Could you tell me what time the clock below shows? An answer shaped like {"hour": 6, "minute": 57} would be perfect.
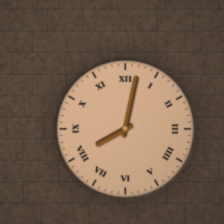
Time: {"hour": 8, "minute": 2}
